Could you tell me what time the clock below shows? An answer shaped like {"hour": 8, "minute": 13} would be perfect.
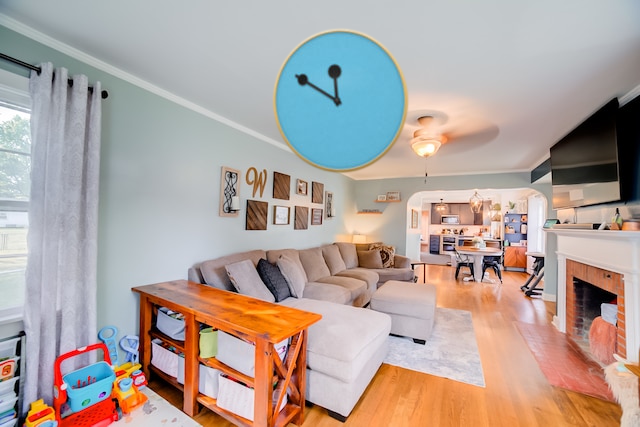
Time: {"hour": 11, "minute": 50}
